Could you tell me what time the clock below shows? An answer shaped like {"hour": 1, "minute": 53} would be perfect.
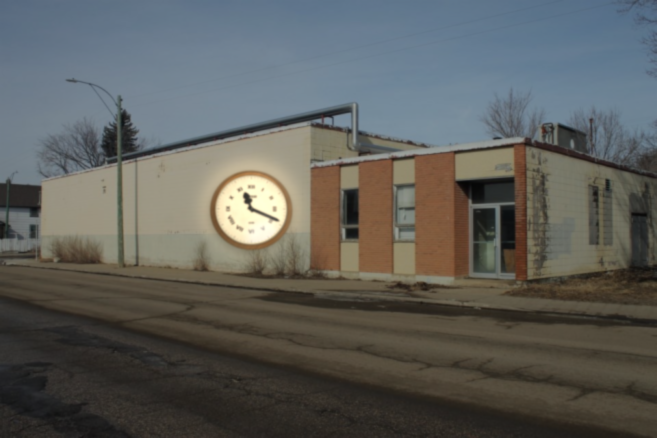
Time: {"hour": 11, "minute": 19}
